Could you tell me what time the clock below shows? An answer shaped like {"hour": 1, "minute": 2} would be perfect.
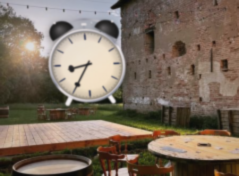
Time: {"hour": 8, "minute": 35}
